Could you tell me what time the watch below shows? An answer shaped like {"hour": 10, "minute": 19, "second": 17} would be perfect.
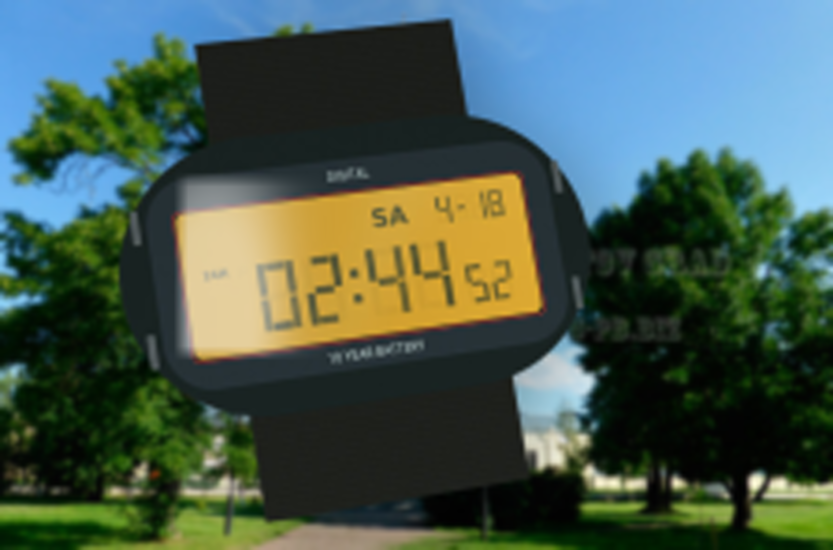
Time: {"hour": 2, "minute": 44, "second": 52}
